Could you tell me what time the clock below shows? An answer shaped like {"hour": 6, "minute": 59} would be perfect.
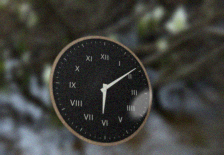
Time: {"hour": 6, "minute": 9}
